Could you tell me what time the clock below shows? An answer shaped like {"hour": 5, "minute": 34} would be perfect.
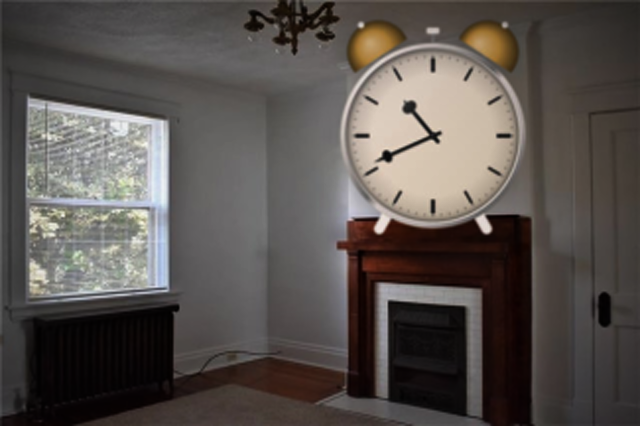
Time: {"hour": 10, "minute": 41}
